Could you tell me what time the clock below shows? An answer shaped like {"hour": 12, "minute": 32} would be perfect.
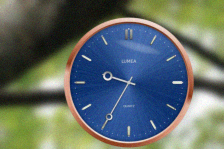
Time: {"hour": 9, "minute": 35}
